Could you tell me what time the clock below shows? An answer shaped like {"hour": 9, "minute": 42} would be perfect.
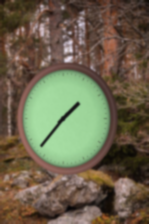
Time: {"hour": 1, "minute": 37}
